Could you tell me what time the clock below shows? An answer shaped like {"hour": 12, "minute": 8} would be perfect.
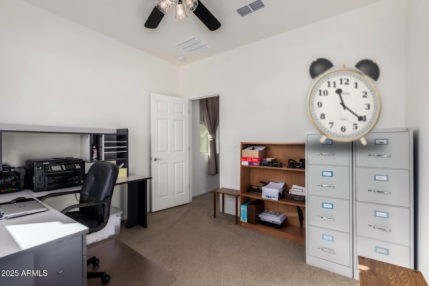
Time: {"hour": 11, "minute": 21}
